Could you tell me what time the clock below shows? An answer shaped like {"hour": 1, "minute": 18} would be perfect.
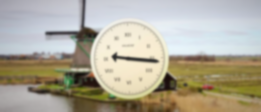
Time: {"hour": 9, "minute": 16}
